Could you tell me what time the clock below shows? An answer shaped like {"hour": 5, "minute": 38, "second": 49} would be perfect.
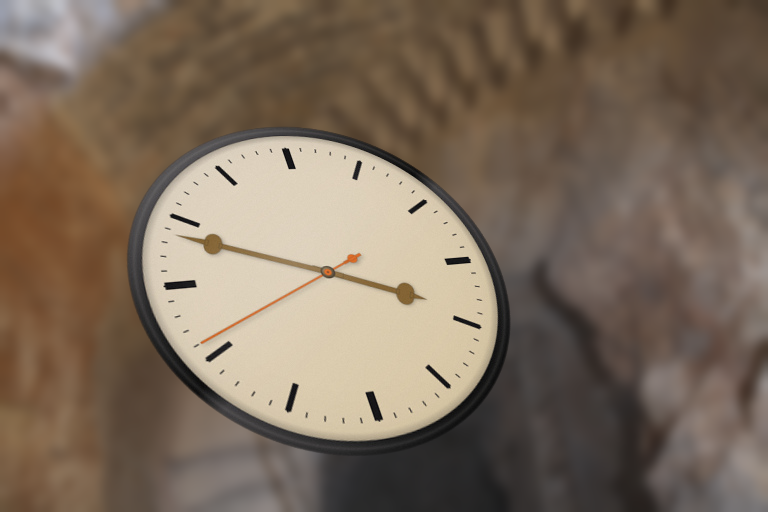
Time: {"hour": 3, "minute": 48, "second": 41}
